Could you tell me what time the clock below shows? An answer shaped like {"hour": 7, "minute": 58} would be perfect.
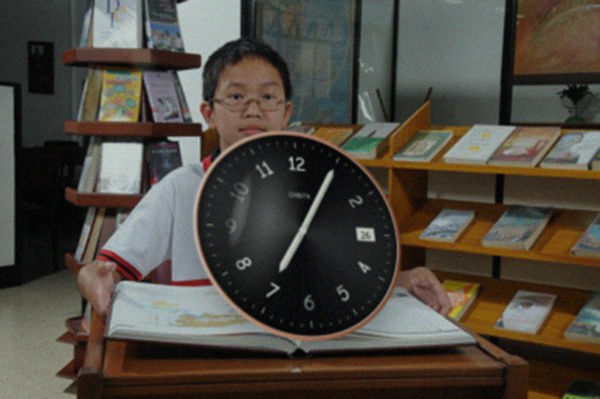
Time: {"hour": 7, "minute": 5}
